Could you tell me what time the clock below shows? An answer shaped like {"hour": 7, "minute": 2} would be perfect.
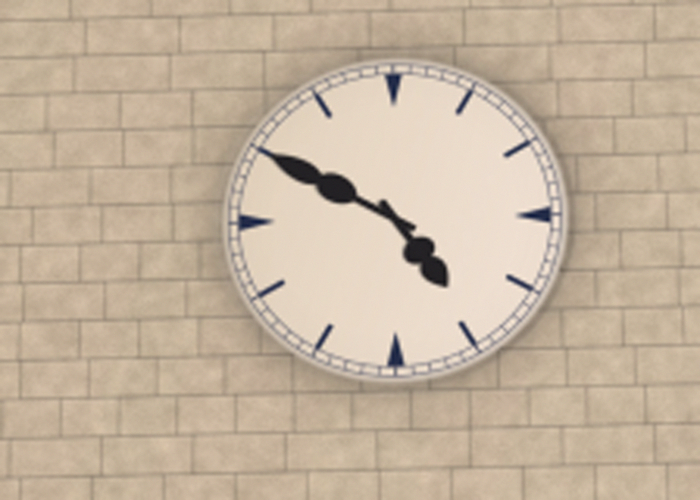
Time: {"hour": 4, "minute": 50}
